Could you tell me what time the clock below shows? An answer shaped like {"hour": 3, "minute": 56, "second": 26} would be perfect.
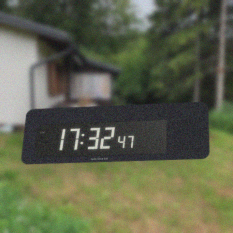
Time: {"hour": 17, "minute": 32, "second": 47}
